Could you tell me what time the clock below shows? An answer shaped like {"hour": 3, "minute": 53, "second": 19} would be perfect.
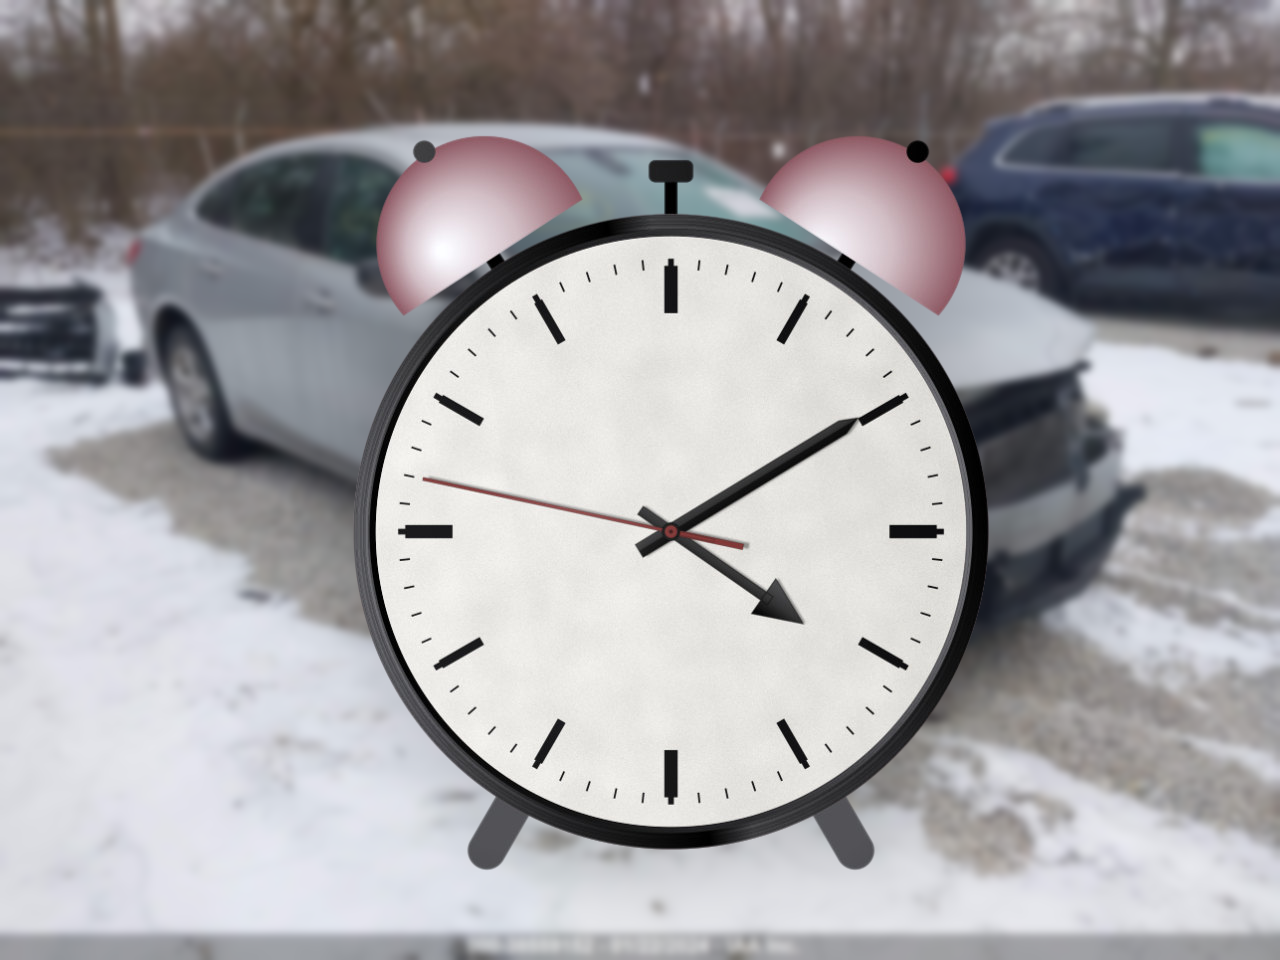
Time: {"hour": 4, "minute": 9, "second": 47}
